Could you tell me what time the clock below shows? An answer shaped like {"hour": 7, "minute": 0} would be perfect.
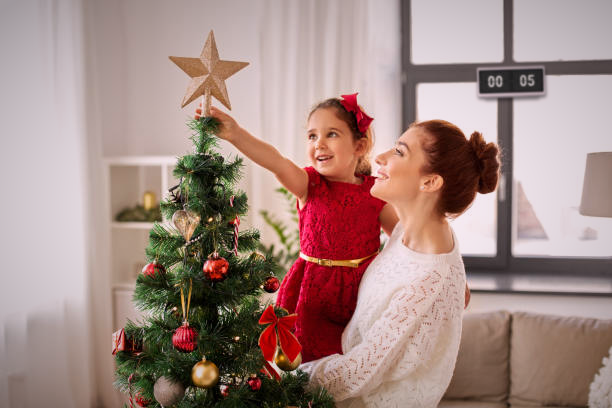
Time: {"hour": 0, "minute": 5}
